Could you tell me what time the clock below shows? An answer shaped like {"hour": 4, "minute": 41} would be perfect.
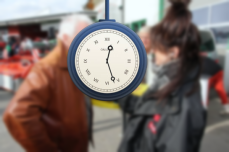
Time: {"hour": 12, "minute": 27}
